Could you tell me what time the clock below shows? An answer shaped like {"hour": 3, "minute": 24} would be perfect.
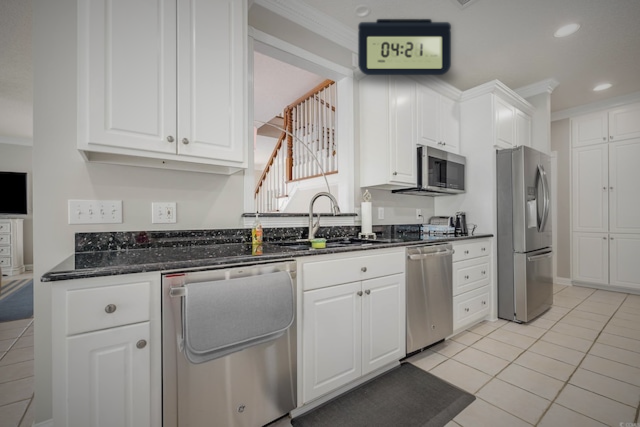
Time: {"hour": 4, "minute": 21}
